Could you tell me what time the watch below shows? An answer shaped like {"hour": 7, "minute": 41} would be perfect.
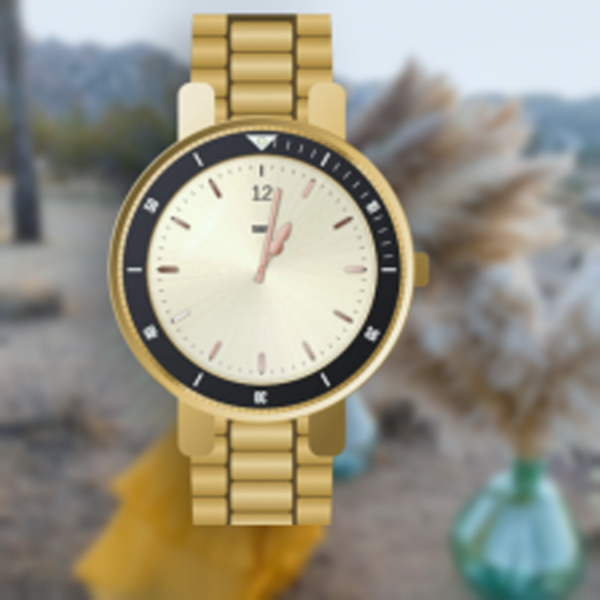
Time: {"hour": 1, "minute": 2}
